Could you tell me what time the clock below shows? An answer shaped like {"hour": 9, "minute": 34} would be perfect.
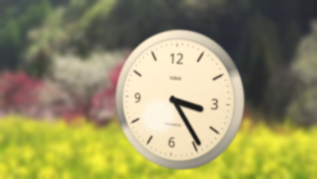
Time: {"hour": 3, "minute": 24}
